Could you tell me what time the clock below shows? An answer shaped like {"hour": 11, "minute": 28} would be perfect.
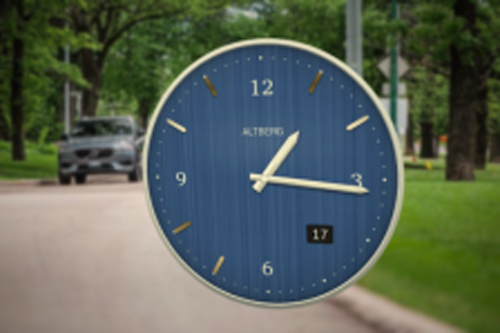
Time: {"hour": 1, "minute": 16}
